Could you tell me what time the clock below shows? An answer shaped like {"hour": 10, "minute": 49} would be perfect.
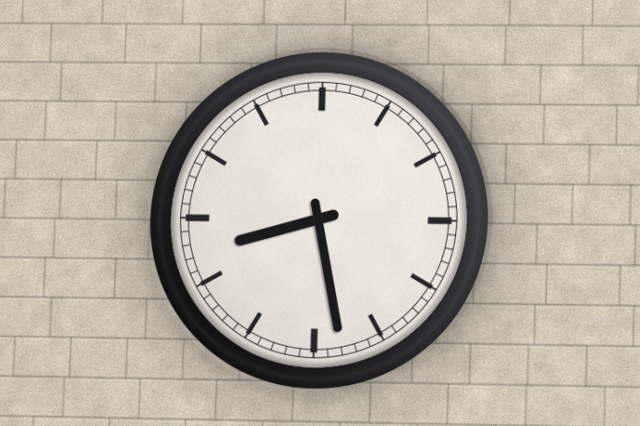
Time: {"hour": 8, "minute": 28}
